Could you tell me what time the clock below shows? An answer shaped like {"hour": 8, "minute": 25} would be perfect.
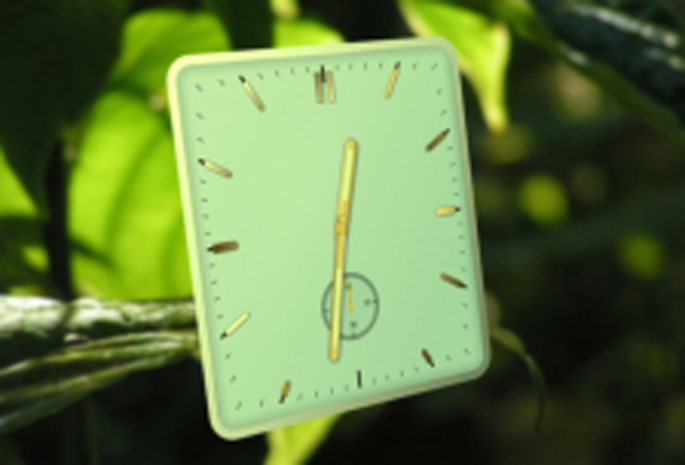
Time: {"hour": 12, "minute": 32}
